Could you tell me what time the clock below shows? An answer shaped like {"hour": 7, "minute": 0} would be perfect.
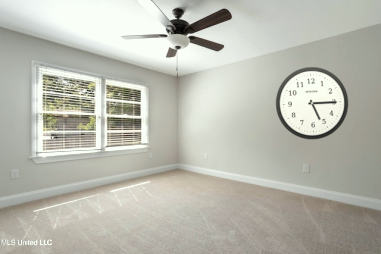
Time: {"hour": 5, "minute": 15}
